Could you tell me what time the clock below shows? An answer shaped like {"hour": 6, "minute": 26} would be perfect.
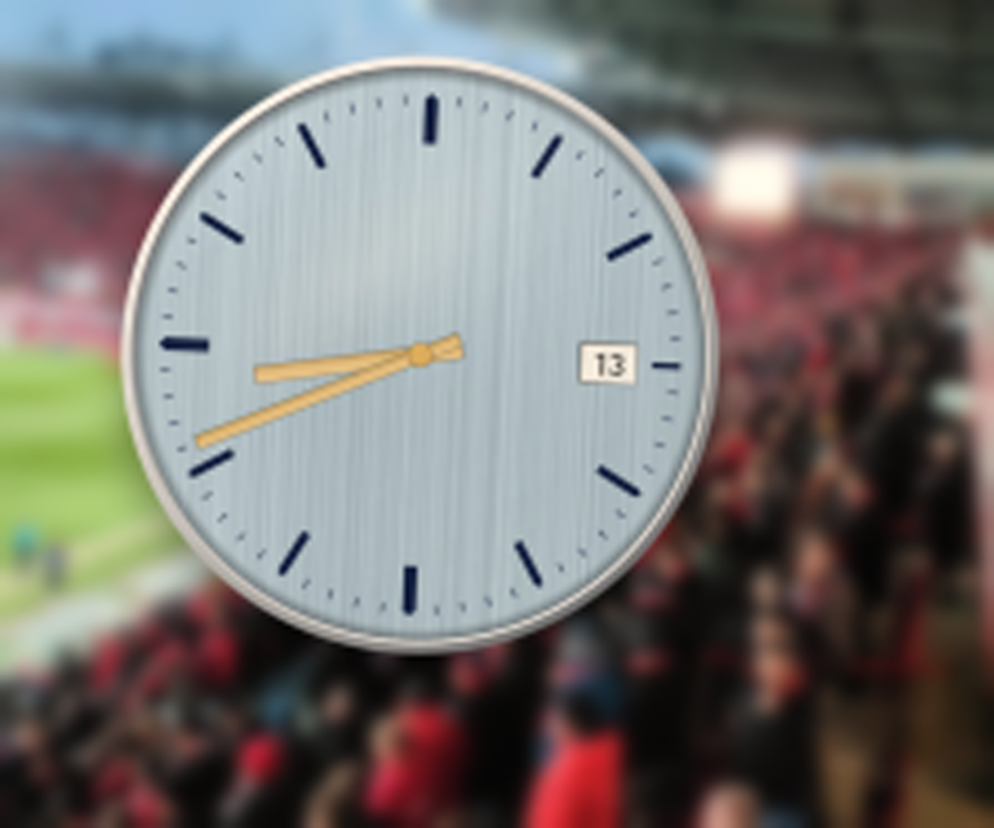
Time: {"hour": 8, "minute": 41}
